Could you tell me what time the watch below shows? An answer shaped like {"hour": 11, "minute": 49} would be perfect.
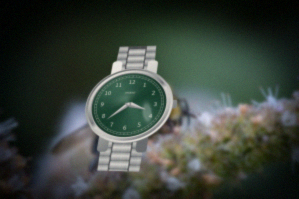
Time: {"hour": 3, "minute": 38}
